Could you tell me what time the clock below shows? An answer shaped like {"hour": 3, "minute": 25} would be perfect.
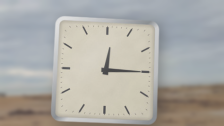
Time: {"hour": 12, "minute": 15}
